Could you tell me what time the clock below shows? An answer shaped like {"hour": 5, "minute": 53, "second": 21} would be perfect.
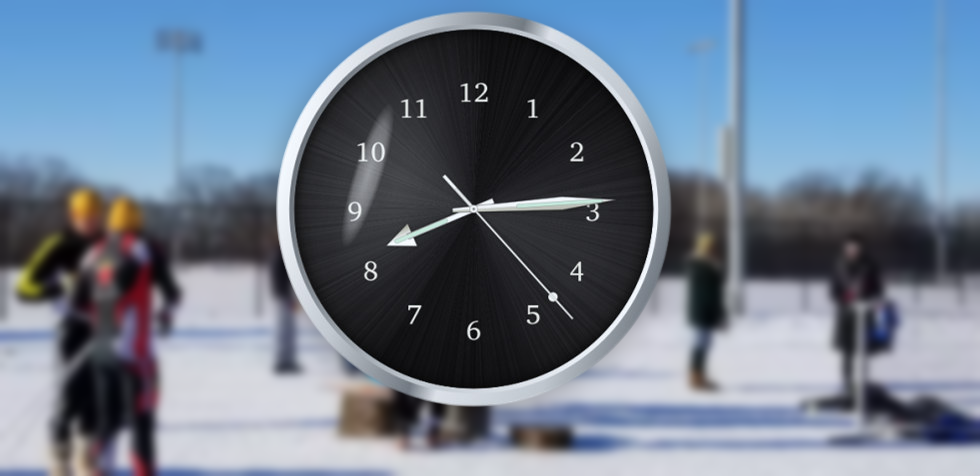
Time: {"hour": 8, "minute": 14, "second": 23}
